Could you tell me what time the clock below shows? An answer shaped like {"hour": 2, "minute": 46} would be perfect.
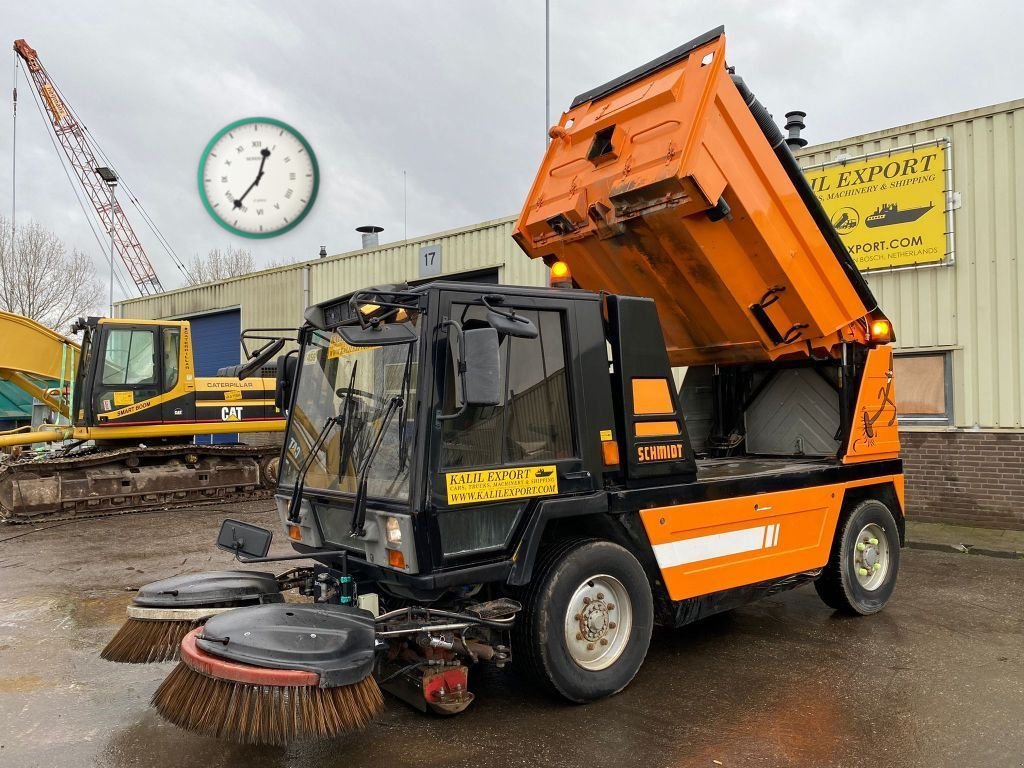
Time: {"hour": 12, "minute": 37}
